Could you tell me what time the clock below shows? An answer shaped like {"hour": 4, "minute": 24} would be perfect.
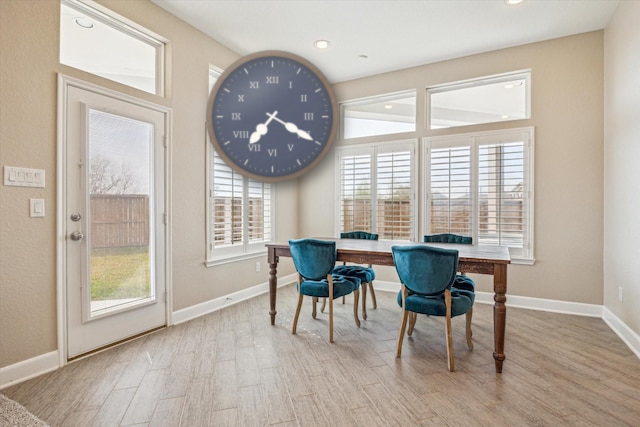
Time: {"hour": 7, "minute": 20}
